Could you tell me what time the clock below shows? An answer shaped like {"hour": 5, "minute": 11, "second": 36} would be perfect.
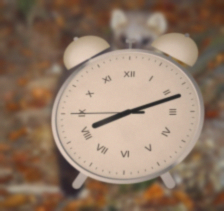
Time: {"hour": 8, "minute": 11, "second": 45}
